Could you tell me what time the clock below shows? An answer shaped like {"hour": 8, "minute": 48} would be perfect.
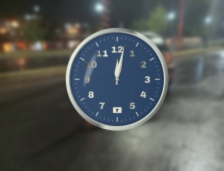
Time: {"hour": 12, "minute": 2}
